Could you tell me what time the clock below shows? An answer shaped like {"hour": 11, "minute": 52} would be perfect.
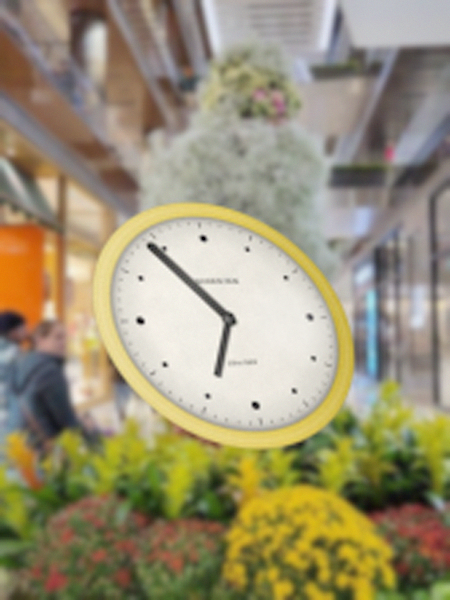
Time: {"hour": 6, "minute": 54}
